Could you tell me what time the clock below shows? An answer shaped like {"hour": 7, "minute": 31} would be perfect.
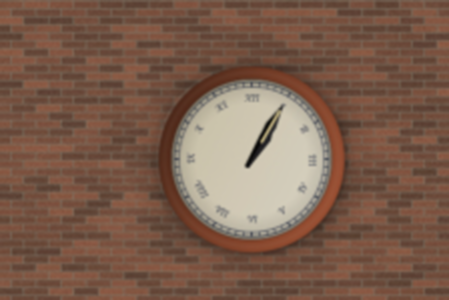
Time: {"hour": 1, "minute": 5}
